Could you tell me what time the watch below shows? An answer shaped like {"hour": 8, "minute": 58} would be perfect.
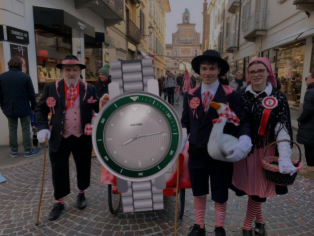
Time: {"hour": 8, "minute": 14}
